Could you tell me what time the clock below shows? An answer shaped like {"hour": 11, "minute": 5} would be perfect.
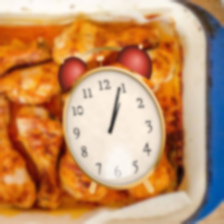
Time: {"hour": 1, "minute": 4}
